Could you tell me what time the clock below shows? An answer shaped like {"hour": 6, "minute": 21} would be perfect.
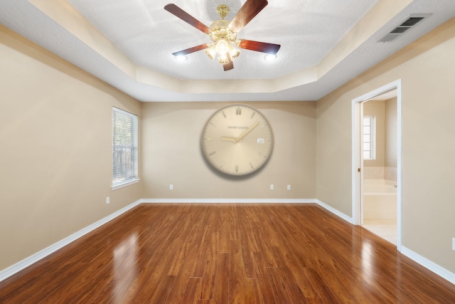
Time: {"hour": 9, "minute": 8}
